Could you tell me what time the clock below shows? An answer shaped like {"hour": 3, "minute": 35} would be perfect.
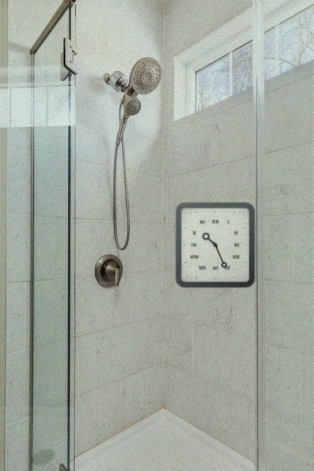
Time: {"hour": 10, "minute": 26}
